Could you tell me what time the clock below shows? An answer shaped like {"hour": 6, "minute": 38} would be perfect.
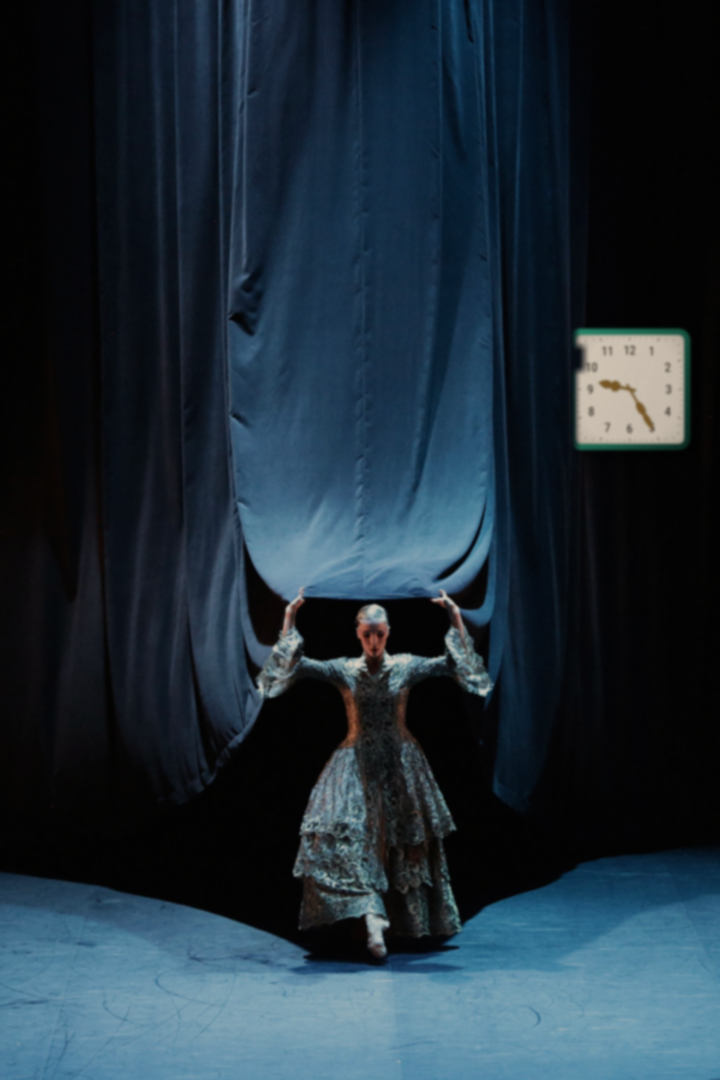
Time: {"hour": 9, "minute": 25}
